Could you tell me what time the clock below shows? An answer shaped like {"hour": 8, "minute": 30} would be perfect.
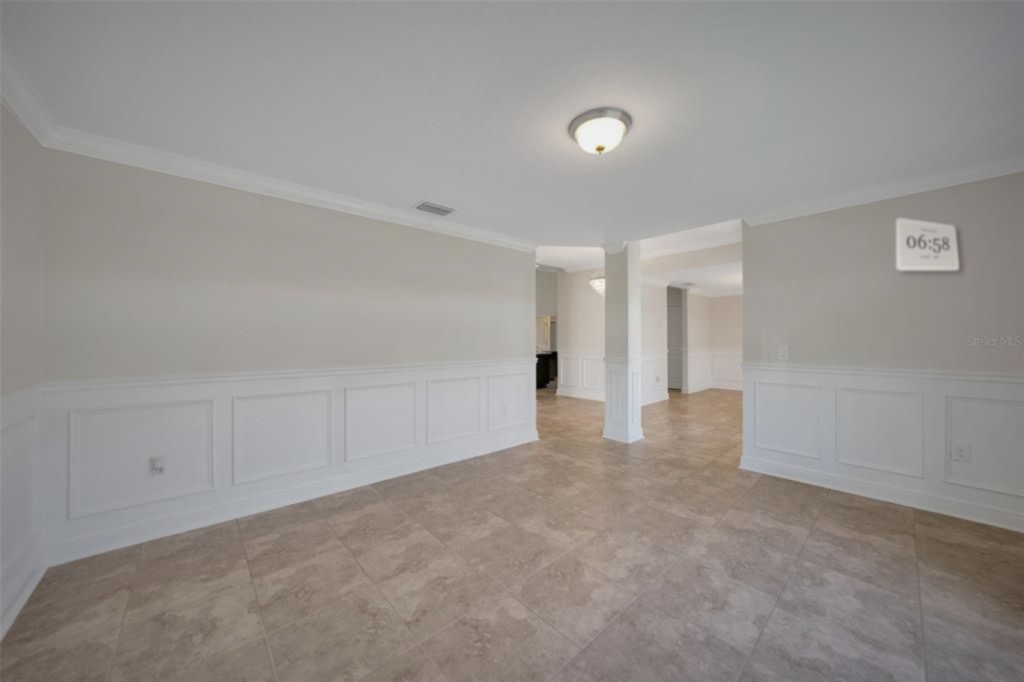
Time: {"hour": 6, "minute": 58}
